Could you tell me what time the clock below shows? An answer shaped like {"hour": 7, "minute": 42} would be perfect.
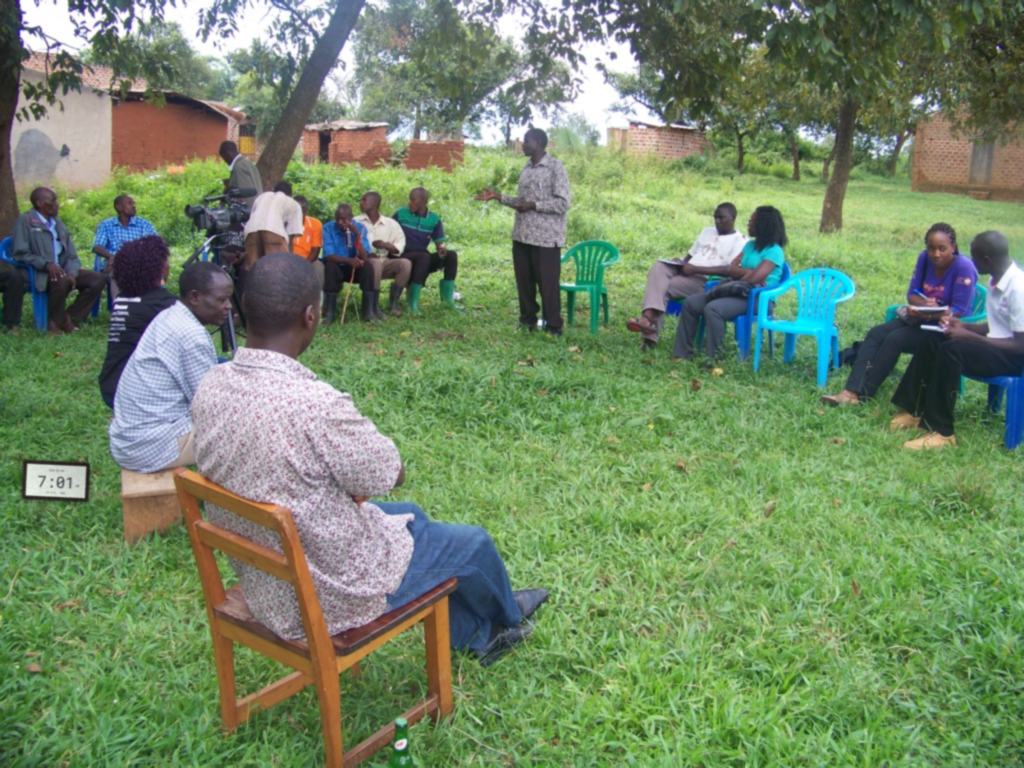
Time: {"hour": 7, "minute": 1}
